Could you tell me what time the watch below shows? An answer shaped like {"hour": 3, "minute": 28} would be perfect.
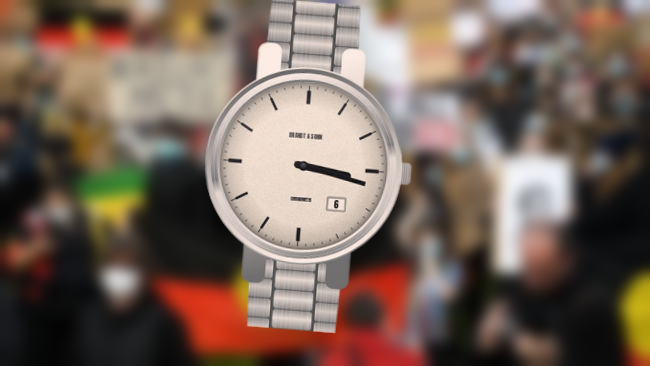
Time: {"hour": 3, "minute": 17}
